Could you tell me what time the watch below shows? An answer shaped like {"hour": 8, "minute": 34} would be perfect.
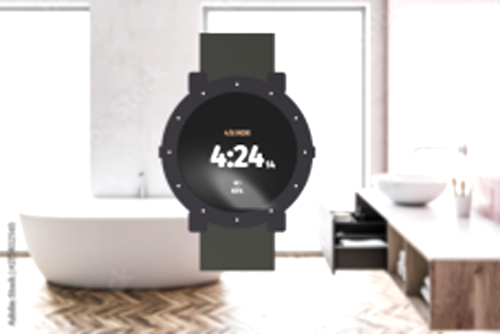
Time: {"hour": 4, "minute": 24}
